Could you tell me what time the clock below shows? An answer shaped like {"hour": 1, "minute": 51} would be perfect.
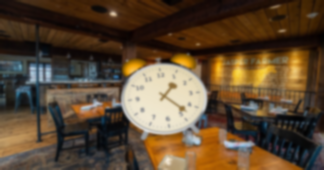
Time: {"hour": 1, "minute": 23}
